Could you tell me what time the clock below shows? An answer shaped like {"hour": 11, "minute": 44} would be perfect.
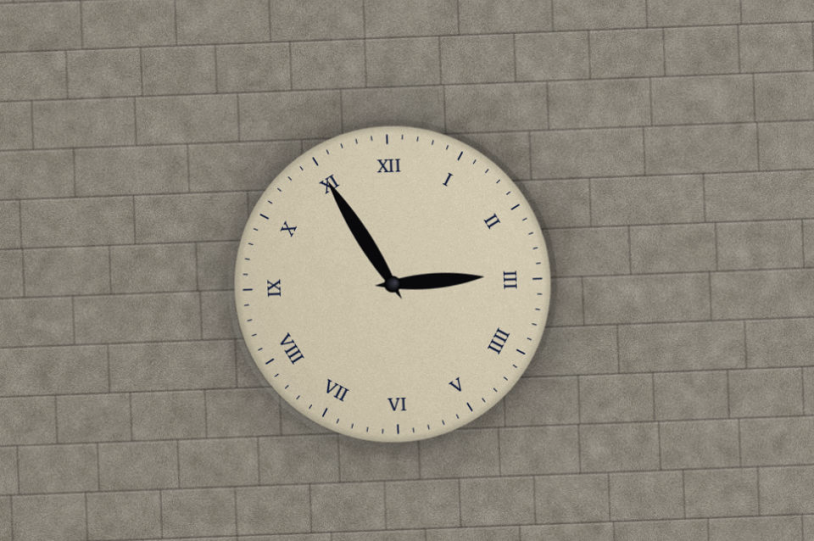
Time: {"hour": 2, "minute": 55}
